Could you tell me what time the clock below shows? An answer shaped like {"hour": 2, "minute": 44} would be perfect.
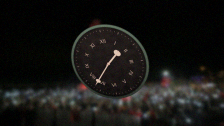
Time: {"hour": 1, "minute": 37}
